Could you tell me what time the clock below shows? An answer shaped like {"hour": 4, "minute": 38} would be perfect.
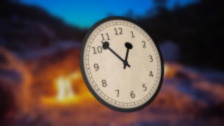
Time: {"hour": 12, "minute": 53}
